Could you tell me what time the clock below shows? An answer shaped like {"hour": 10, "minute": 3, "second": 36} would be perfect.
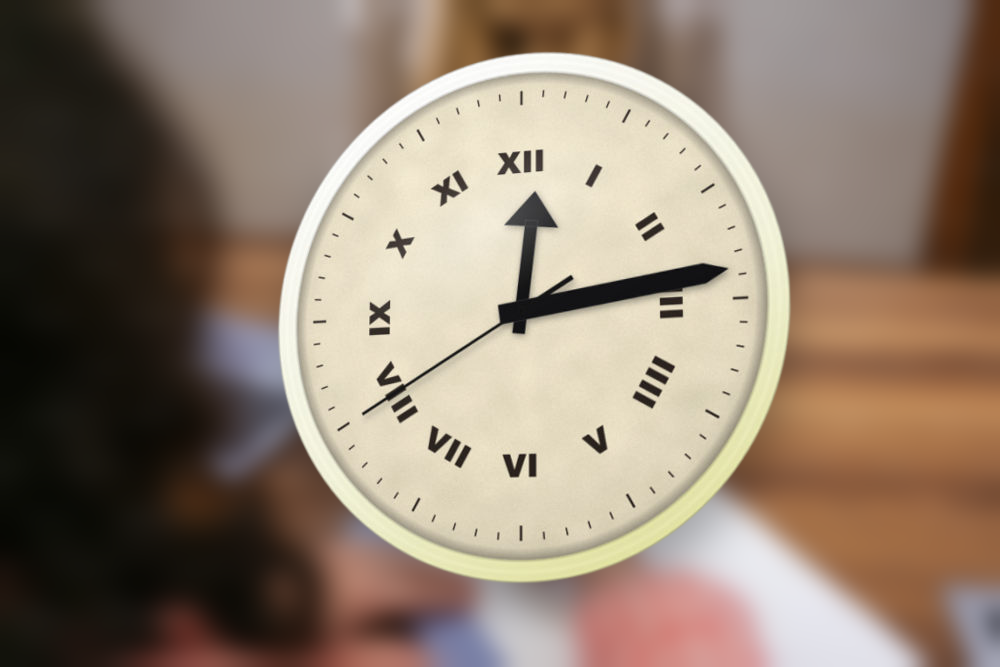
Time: {"hour": 12, "minute": 13, "second": 40}
